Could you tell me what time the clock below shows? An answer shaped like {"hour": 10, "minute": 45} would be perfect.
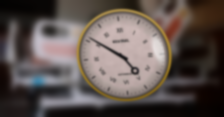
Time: {"hour": 4, "minute": 51}
